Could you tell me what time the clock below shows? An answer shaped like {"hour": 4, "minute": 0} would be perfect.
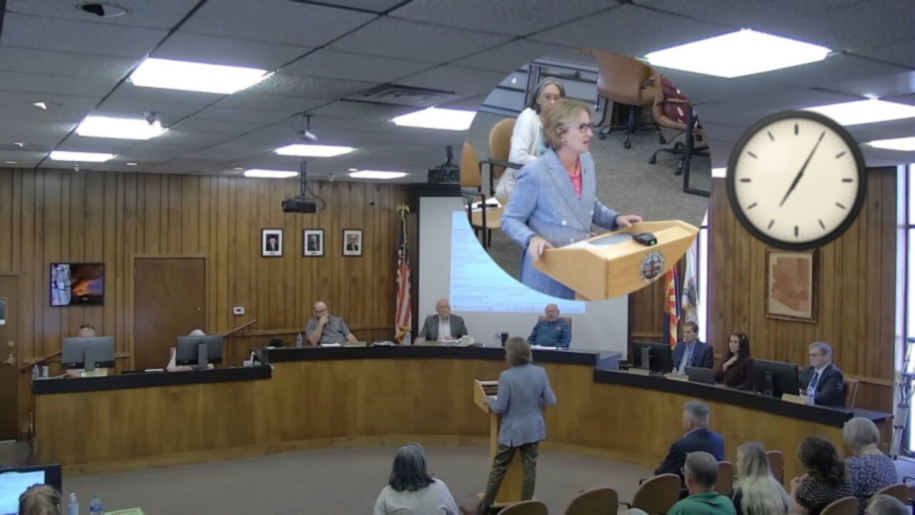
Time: {"hour": 7, "minute": 5}
